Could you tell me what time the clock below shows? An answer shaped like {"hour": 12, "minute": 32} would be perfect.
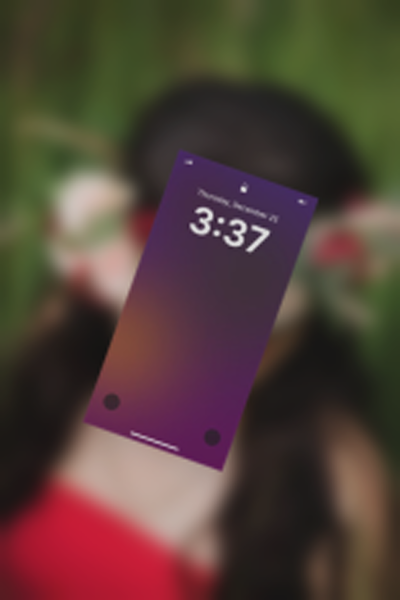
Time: {"hour": 3, "minute": 37}
